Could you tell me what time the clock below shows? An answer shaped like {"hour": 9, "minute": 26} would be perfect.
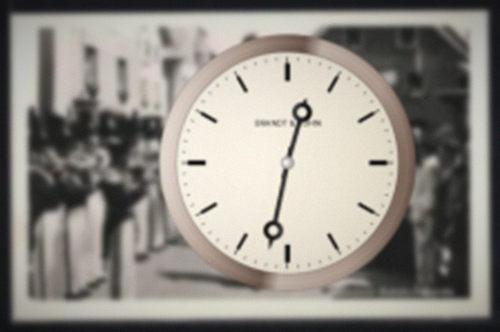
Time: {"hour": 12, "minute": 32}
